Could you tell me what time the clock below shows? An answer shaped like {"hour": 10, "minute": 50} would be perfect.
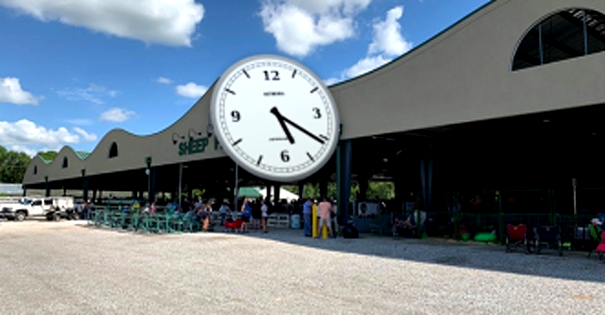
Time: {"hour": 5, "minute": 21}
